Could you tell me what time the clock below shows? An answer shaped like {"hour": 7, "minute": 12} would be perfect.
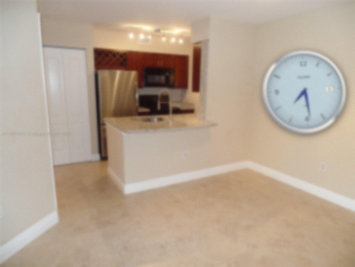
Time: {"hour": 7, "minute": 29}
